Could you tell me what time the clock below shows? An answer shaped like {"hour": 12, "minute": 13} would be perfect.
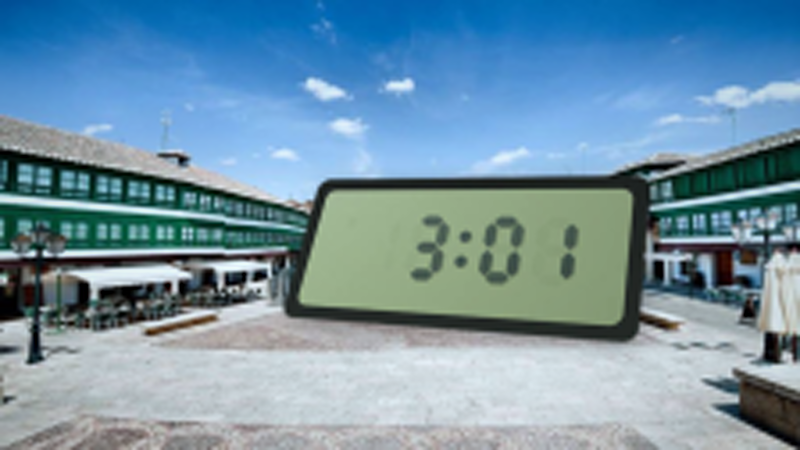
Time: {"hour": 3, "minute": 1}
